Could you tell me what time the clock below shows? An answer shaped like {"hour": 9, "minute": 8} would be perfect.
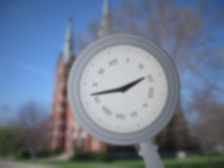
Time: {"hour": 2, "minute": 47}
